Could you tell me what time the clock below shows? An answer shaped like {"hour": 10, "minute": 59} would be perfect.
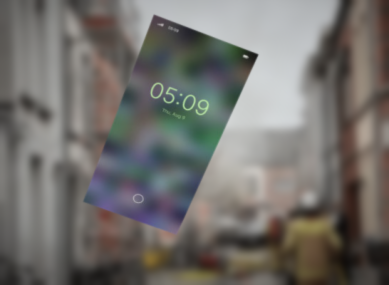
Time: {"hour": 5, "minute": 9}
